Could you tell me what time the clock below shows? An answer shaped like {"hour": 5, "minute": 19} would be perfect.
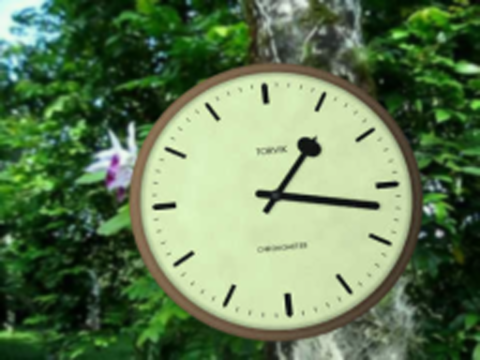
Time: {"hour": 1, "minute": 17}
